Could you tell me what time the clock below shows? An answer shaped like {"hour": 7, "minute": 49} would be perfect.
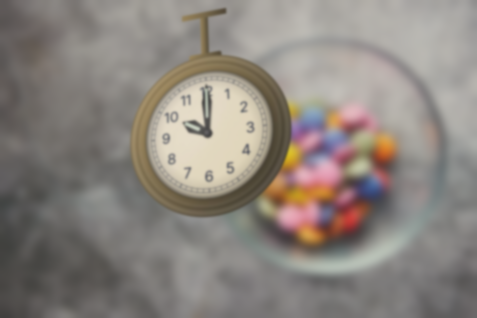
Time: {"hour": 10, "minute": 0}
